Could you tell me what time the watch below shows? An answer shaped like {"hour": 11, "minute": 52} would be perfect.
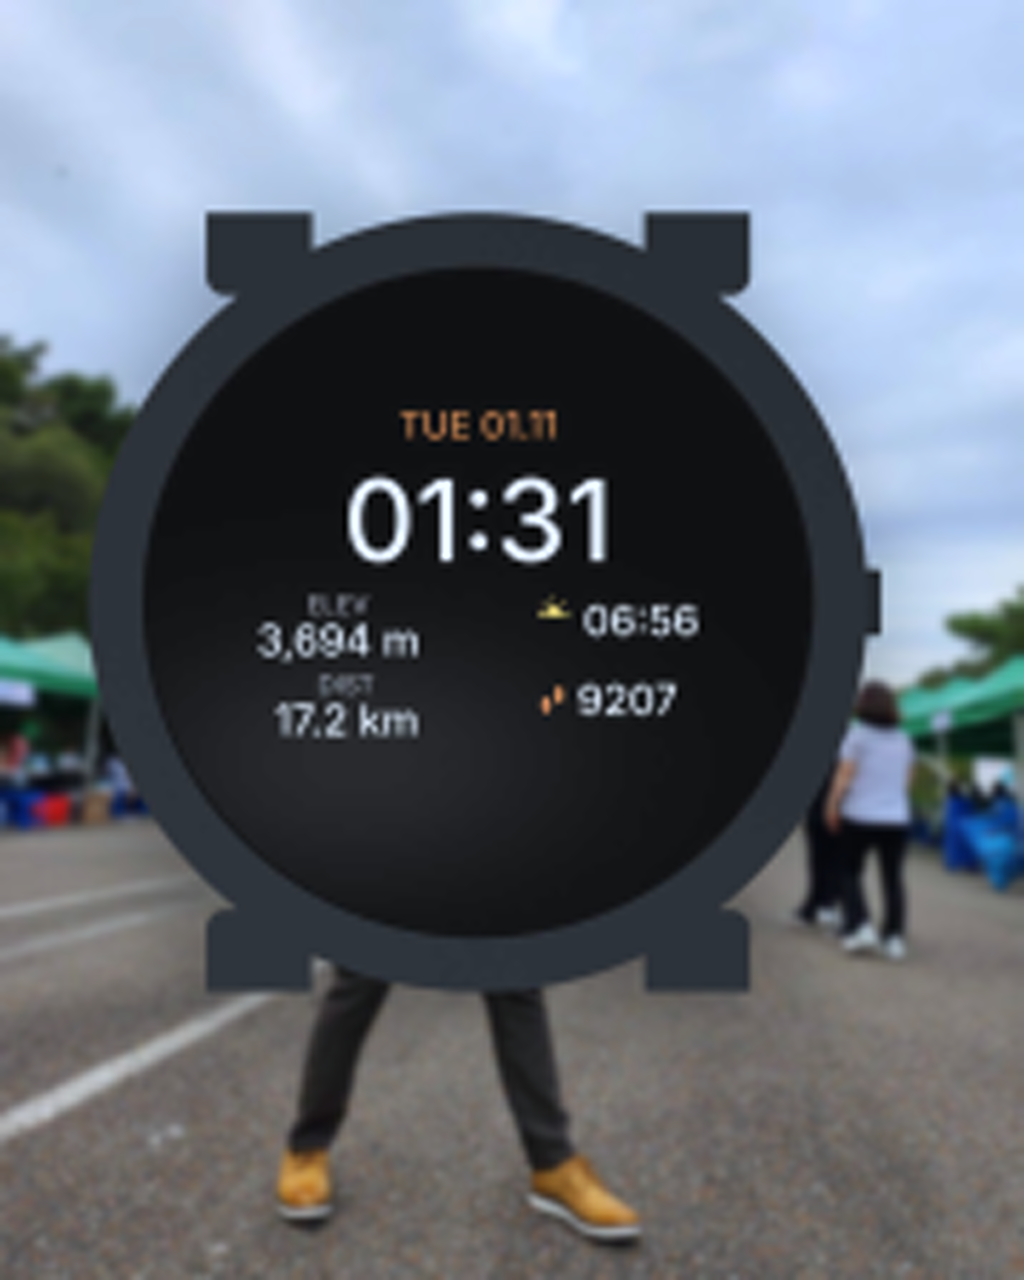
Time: {"hour": 1, "minute": 31}
